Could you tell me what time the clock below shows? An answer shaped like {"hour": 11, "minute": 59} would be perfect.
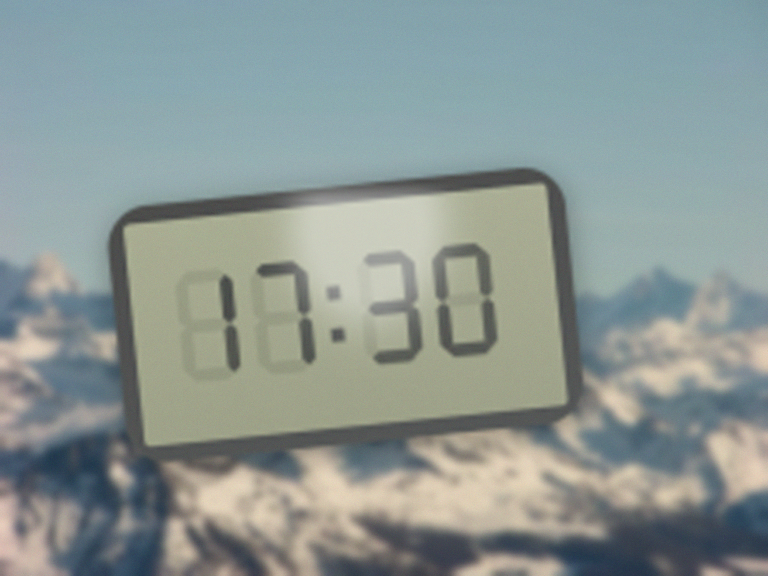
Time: {"hour": 17, "minute": 30}
